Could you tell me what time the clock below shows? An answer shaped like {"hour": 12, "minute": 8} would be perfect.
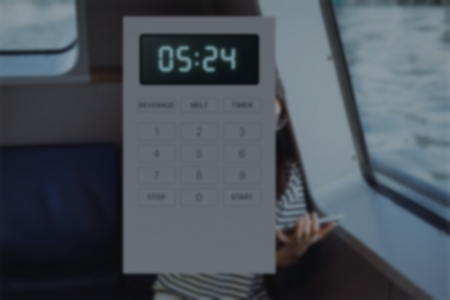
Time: {"hour": 5, "minute": 24}
